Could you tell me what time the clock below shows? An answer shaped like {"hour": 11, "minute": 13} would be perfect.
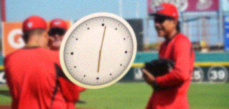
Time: {"hour": 6, "minute": 1}
